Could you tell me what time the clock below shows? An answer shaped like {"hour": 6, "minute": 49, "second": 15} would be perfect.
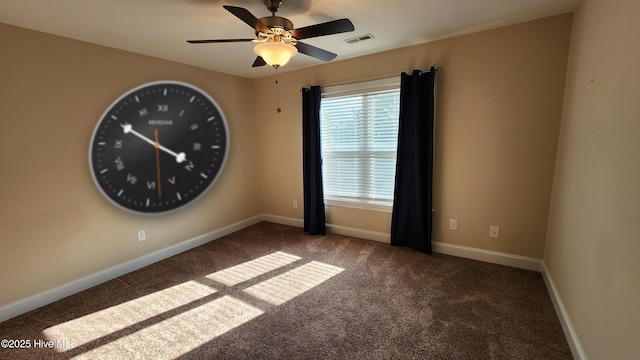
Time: {"hour": 3, "minute": 49, "second": 28}
